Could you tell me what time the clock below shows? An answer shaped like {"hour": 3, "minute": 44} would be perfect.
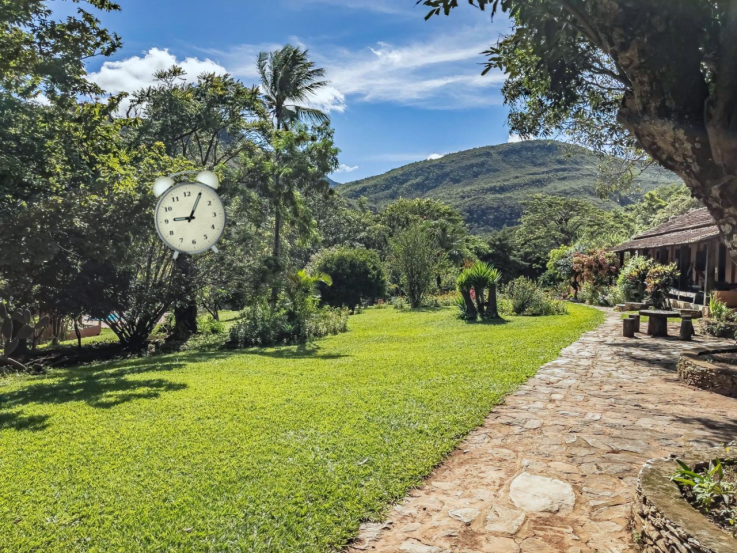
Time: {"hour": 9, "minute": 5}
